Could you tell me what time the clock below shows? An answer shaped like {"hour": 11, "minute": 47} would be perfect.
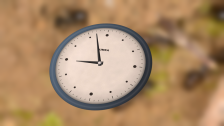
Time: {"hour": 8, "minute": 57}
